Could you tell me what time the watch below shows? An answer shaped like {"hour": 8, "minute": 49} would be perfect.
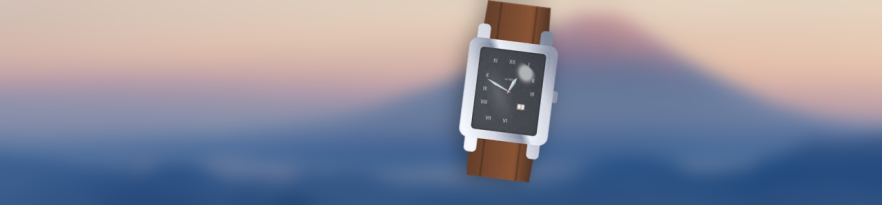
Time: {"hour": 12, "minute": 49}
